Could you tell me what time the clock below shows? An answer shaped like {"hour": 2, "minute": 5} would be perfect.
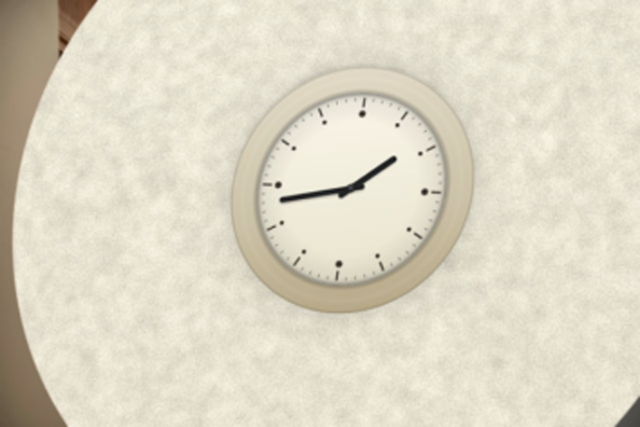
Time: {"hour": 1, "minute": 43}
